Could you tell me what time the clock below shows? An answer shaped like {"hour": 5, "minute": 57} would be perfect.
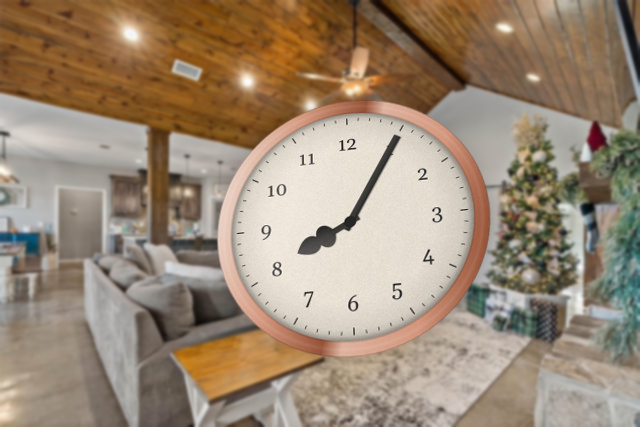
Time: {"hour": 8, "minute": 5}
